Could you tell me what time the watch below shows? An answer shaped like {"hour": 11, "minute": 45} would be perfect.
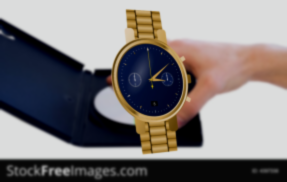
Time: {"hour": 3, "minute": 9}
